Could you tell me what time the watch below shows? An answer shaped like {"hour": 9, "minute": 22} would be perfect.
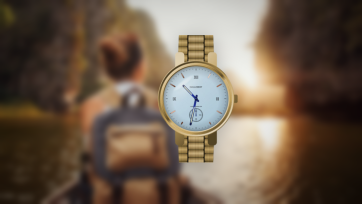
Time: {"hour": 10, "minute": 32}
